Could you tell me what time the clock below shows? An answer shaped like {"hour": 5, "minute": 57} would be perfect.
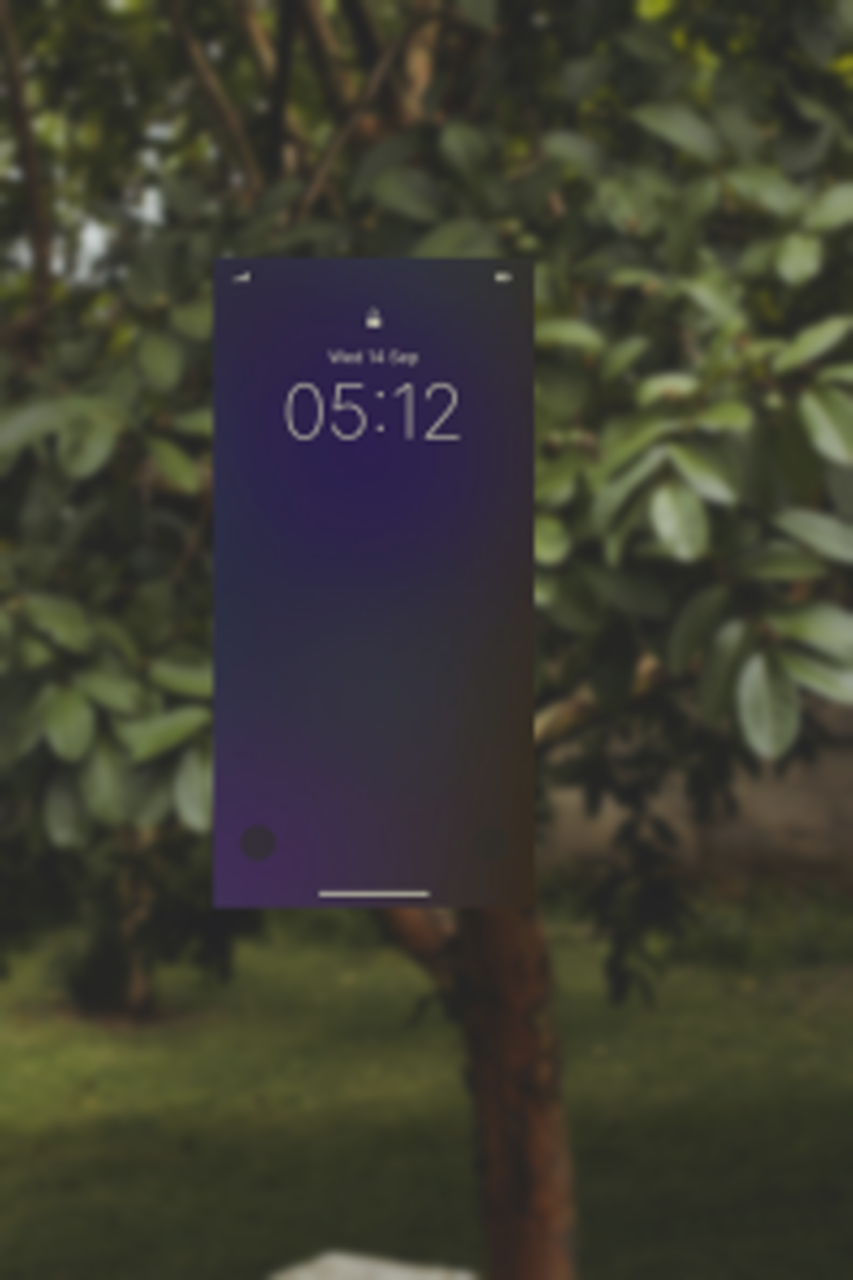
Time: {"hour": 5, "minute": 12}
